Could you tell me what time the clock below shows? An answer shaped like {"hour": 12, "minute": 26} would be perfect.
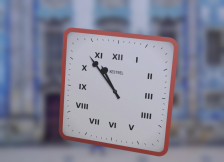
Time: {"hour": 10, "minute": 53}
